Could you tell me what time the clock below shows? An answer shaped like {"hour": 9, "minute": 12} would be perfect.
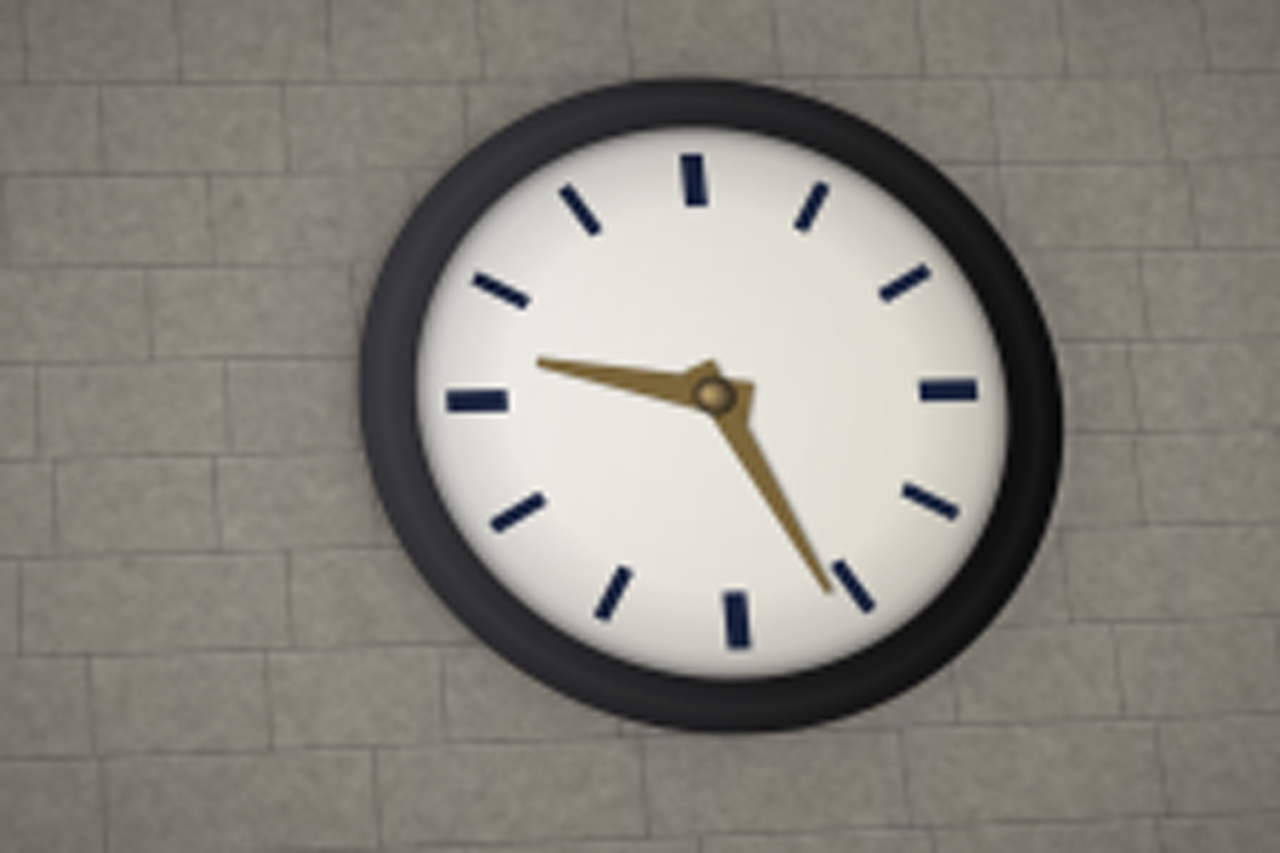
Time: {"hour": 9, "minute": 26}
